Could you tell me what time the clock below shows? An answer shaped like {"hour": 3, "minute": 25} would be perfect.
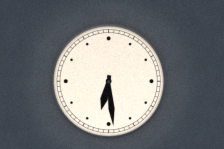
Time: {"hour": 6, "minute": 29}
